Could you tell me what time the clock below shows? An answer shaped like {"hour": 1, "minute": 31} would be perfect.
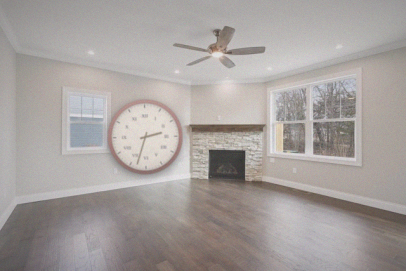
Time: {"hour": 2, "minute": 33}
